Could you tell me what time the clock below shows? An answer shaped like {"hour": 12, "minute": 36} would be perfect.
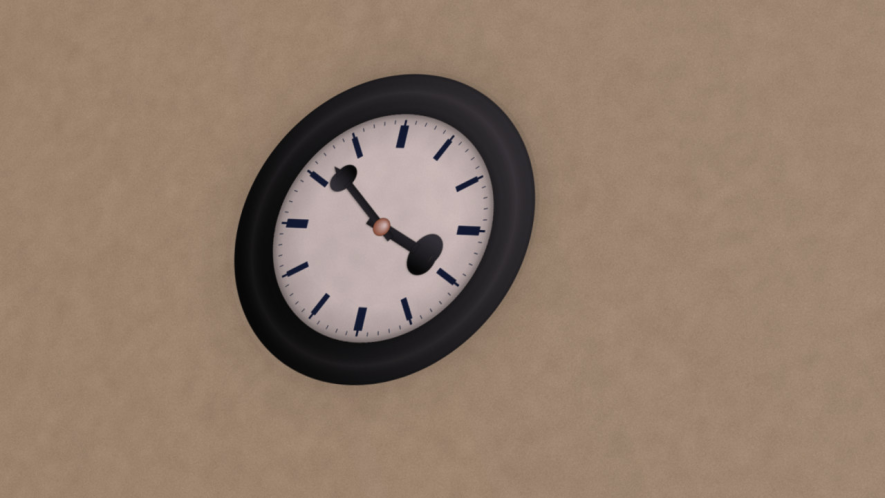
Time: {"hour": 3, "minute": 52}
